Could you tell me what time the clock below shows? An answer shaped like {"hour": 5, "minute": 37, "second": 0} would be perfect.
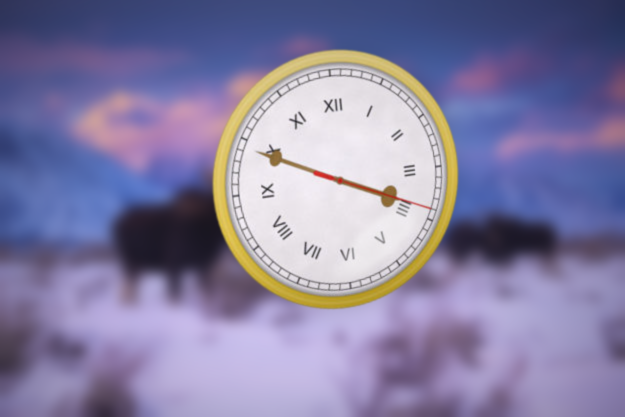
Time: {"hour": 3, "minute": 49, "second": 19}
